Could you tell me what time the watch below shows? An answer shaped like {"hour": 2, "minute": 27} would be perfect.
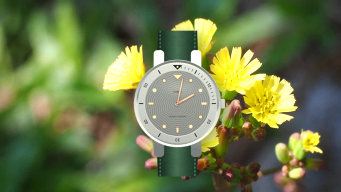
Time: {"hour": 2, "minute": 2}
